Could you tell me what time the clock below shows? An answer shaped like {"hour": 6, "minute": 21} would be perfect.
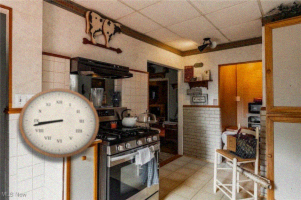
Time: {"hour": 8, "minute": 43}
